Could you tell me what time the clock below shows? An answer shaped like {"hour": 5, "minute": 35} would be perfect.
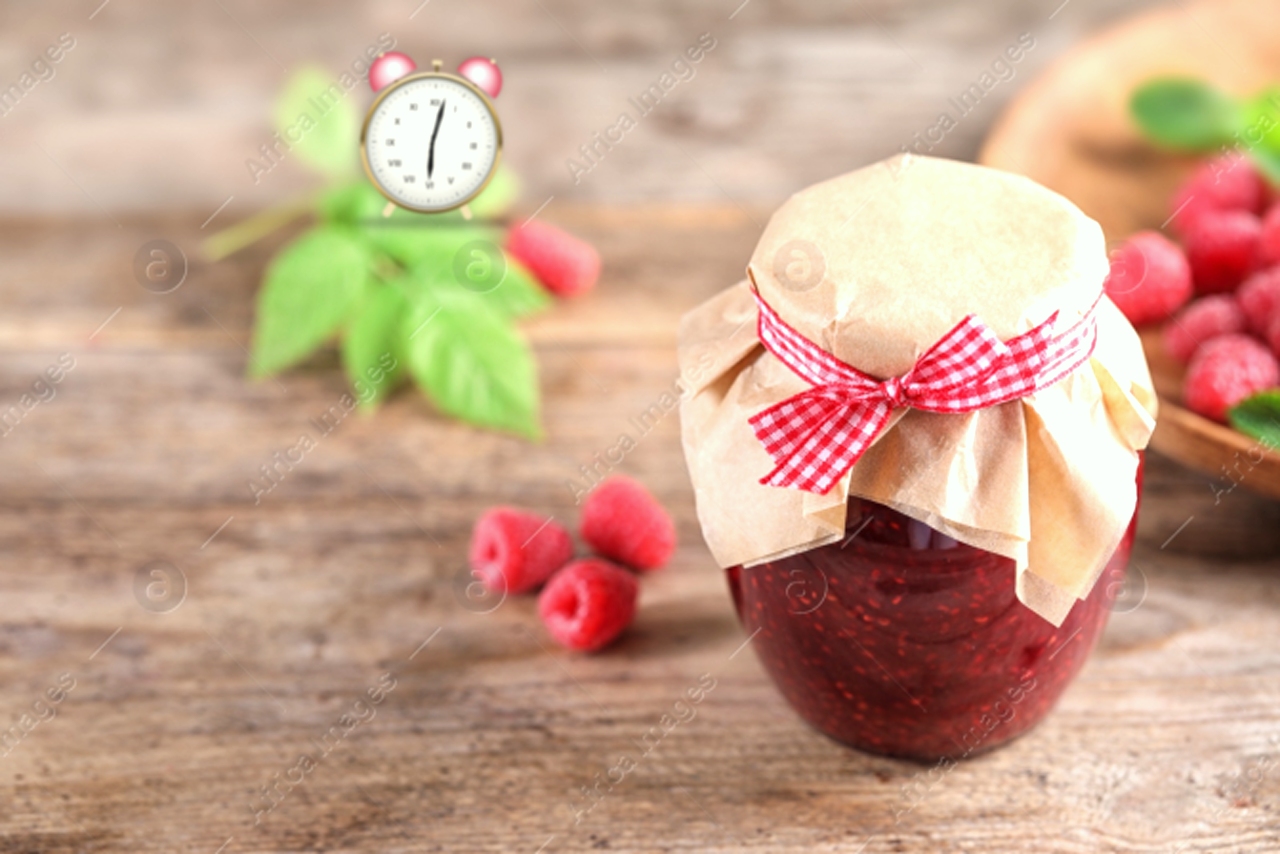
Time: {"hour": 6, "minute": 2}
